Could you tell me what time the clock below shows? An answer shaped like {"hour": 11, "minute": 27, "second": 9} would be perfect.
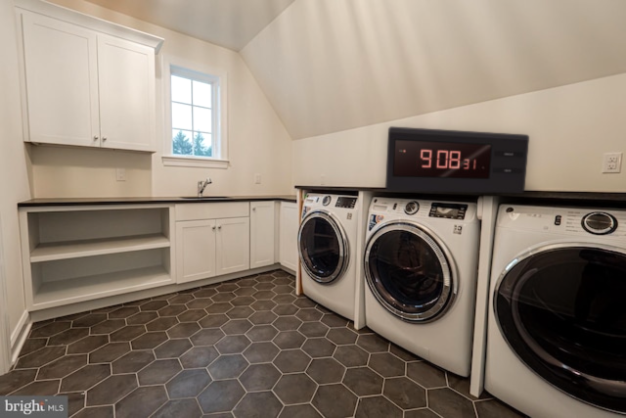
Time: {"hour": 9, "minute": 8, "second": 31}
